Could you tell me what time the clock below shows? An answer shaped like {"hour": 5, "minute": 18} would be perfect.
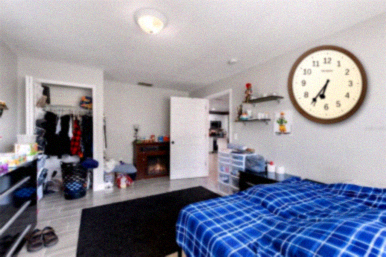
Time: {"hour": 6, "minute": 36}
